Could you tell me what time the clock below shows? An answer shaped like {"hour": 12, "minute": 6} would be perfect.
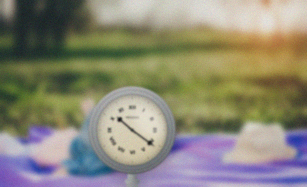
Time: {"hour": 10, "minute": 21}
